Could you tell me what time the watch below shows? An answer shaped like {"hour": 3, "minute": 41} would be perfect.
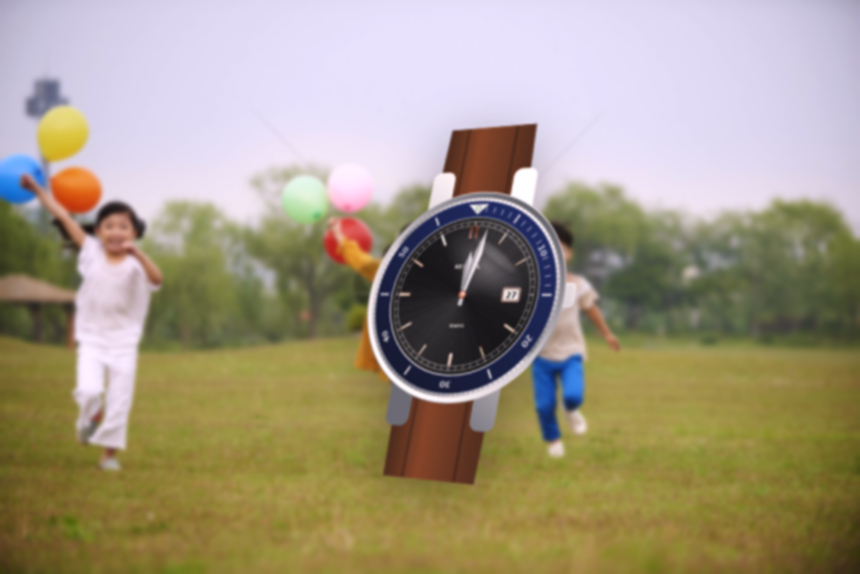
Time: {"hour": 12, "minute": 2}
